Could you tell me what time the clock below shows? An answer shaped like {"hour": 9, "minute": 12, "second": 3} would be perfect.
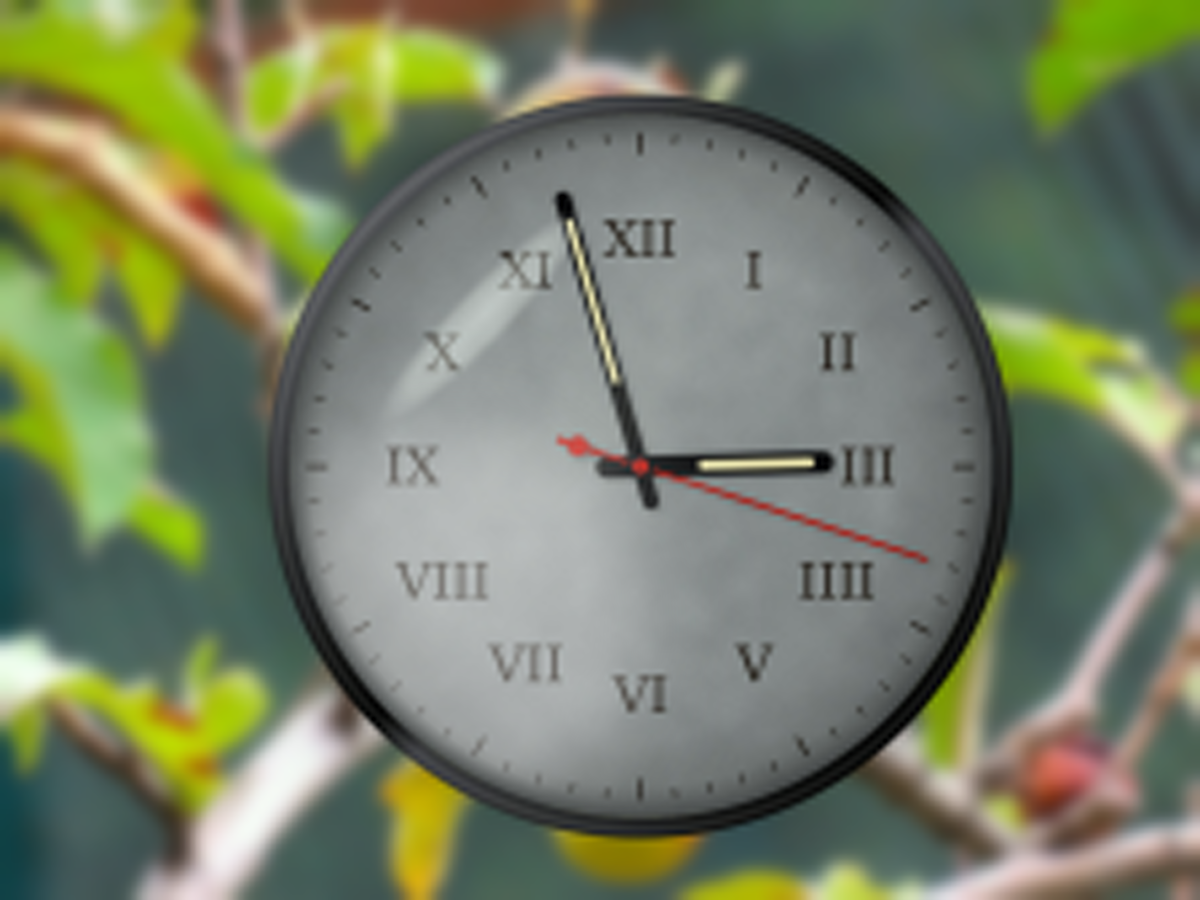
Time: {"hour": 2, "minute": 57, "second": 18}
